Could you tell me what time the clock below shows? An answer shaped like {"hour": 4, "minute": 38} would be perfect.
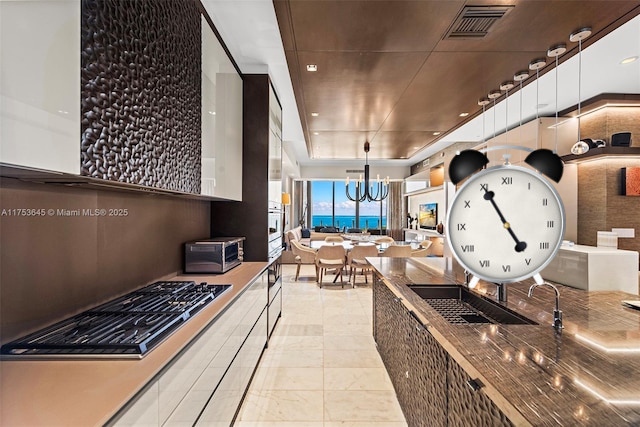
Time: {"hour": 4, "minute": 55}
